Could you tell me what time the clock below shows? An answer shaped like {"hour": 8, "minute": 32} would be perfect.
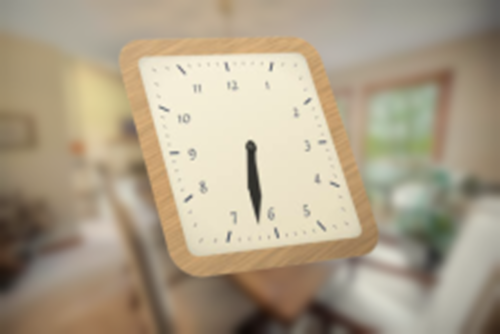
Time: {"hour": 6, "minute": 32}
